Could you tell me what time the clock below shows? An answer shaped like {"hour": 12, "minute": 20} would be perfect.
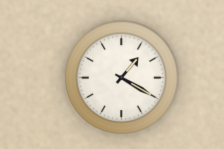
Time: {"hour": 1, "minute": 20}
